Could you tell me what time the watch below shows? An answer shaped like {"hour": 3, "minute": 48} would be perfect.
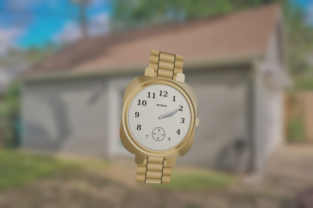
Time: {"hour": 2, "minute": 10}
